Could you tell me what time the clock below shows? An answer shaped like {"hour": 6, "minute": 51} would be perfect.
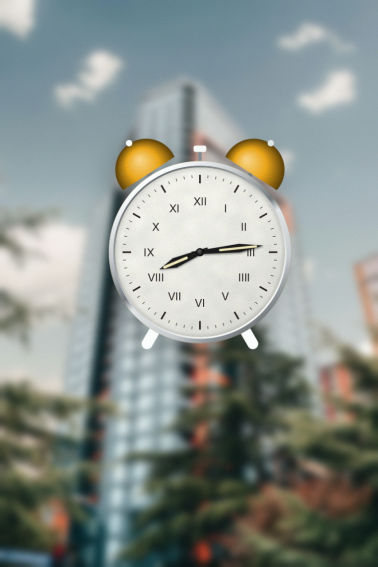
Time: {"hour": 8, "minute": 14}
